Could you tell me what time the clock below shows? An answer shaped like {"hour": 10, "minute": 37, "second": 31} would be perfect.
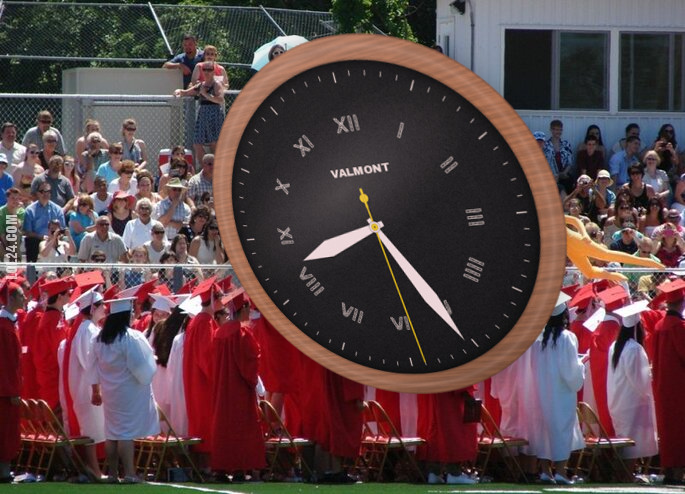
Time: {"hour": 8, "minute": 25, "second": 29}
